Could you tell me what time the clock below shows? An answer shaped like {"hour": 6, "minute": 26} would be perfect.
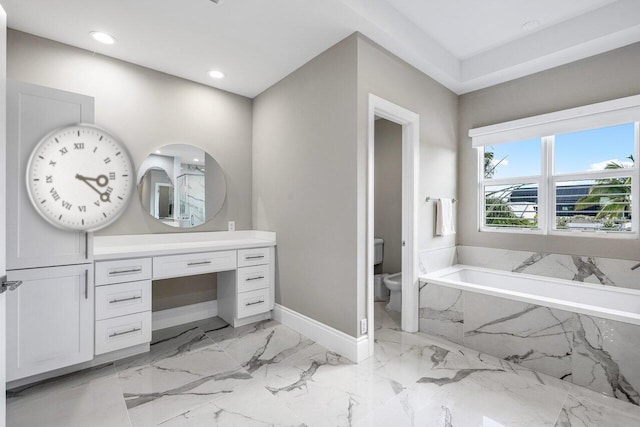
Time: {"hour": 3, "minute": 22}
